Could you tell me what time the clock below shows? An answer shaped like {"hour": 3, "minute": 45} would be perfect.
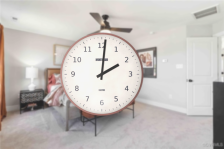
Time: {"hour": 2, "minute": 1}
